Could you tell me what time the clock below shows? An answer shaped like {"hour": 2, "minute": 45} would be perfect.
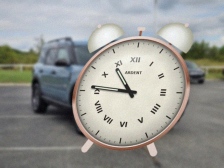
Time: {"hour": 10, "minute": 46}
